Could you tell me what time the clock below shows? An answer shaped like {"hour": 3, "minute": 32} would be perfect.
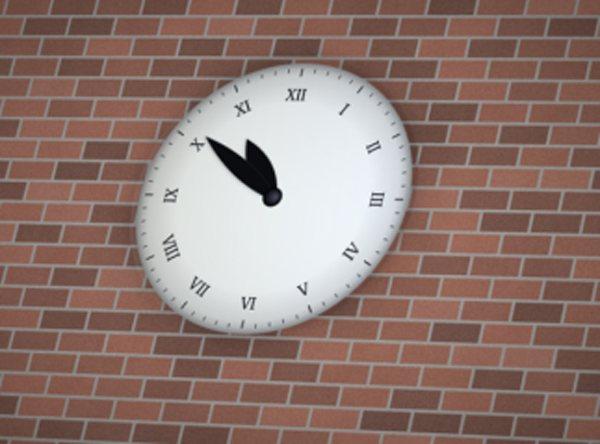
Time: {"hour": 10, "minute": 51}
